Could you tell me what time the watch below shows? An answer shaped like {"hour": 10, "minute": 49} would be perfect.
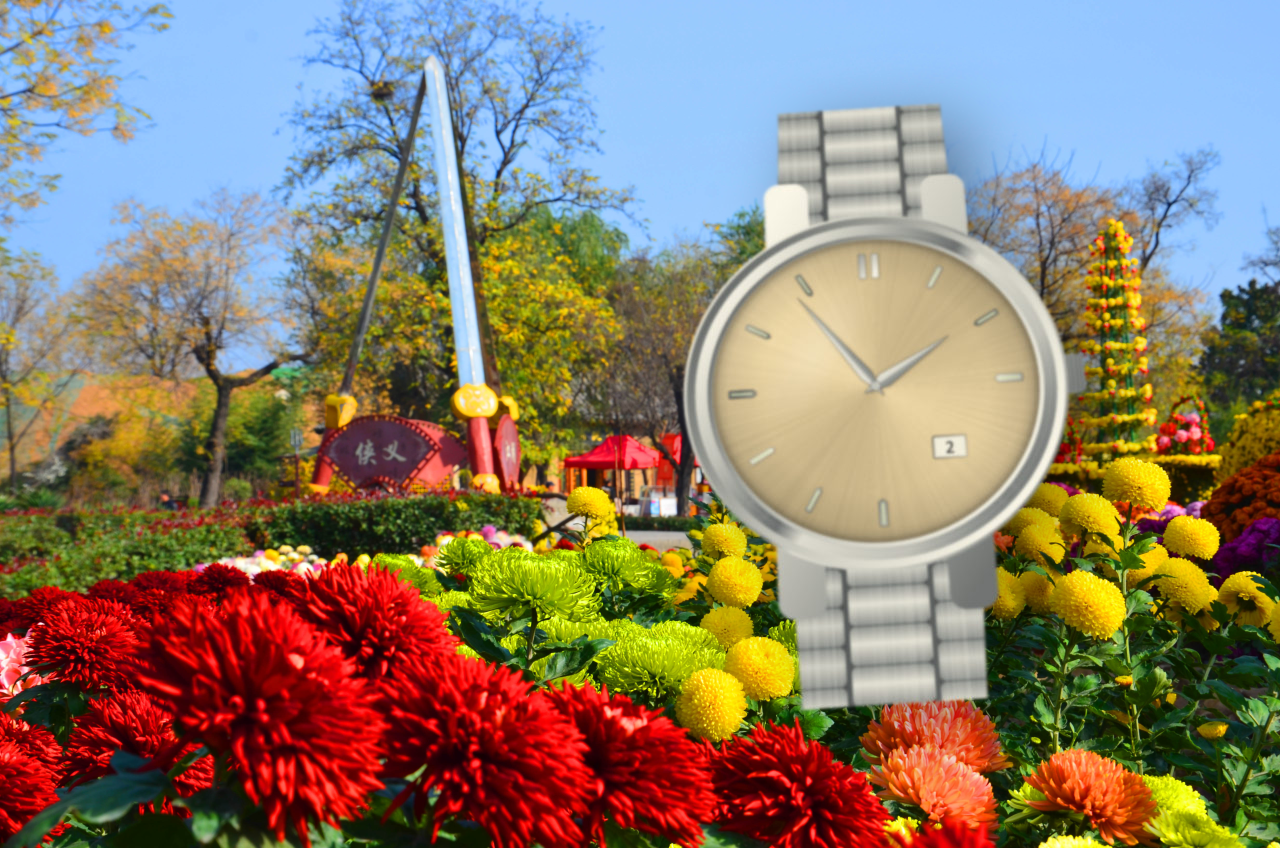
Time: {"hour": 1, "minute": 54}
